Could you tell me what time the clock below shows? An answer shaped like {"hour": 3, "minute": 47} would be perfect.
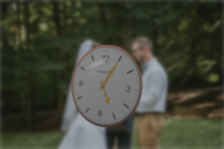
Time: {"hour": 5, "minute": 5}
